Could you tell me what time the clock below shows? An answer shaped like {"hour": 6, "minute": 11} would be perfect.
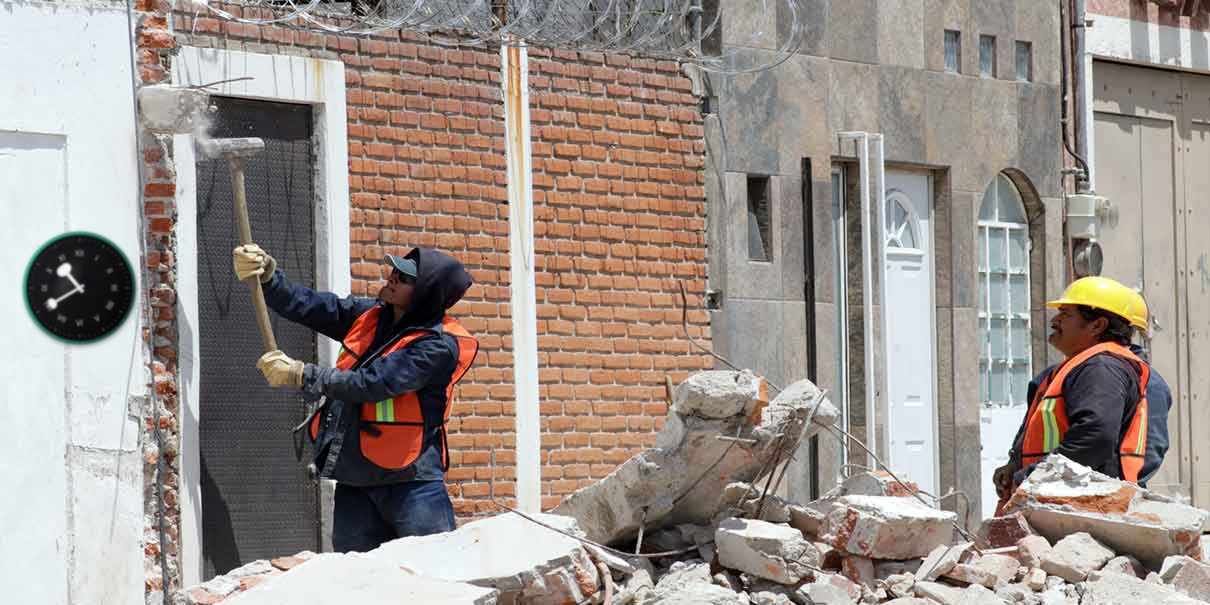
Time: {"hour": 10, "minute": 40}
